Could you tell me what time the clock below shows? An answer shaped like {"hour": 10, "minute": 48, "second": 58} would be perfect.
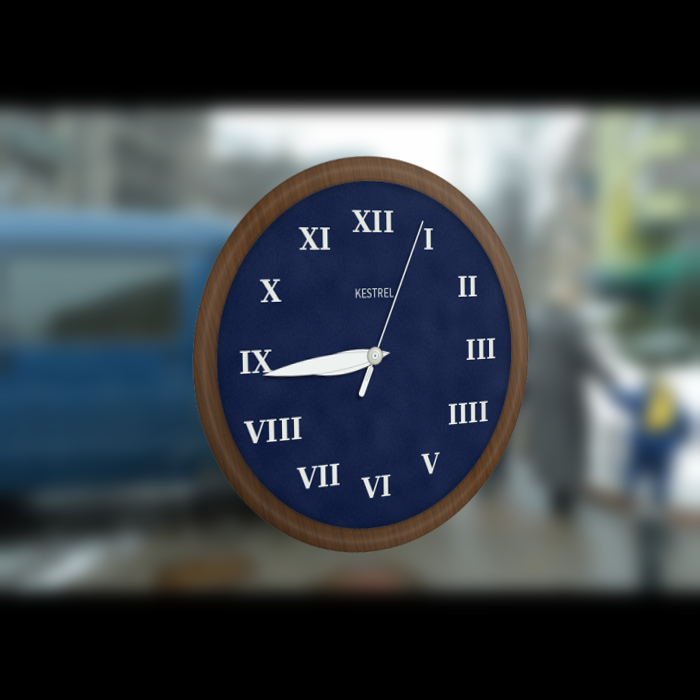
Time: {"hour": 8, "minute": 44, "second": 4}
